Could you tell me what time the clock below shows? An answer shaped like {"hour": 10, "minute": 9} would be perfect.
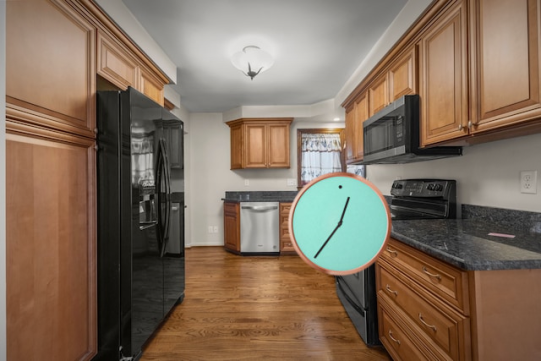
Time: {"hour": 12, "minute": 36}
